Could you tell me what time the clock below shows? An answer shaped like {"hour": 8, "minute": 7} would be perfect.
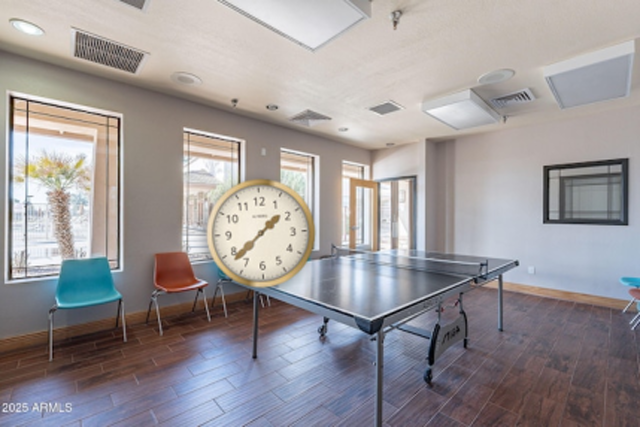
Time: {"hour": 1, "minute": 38}
